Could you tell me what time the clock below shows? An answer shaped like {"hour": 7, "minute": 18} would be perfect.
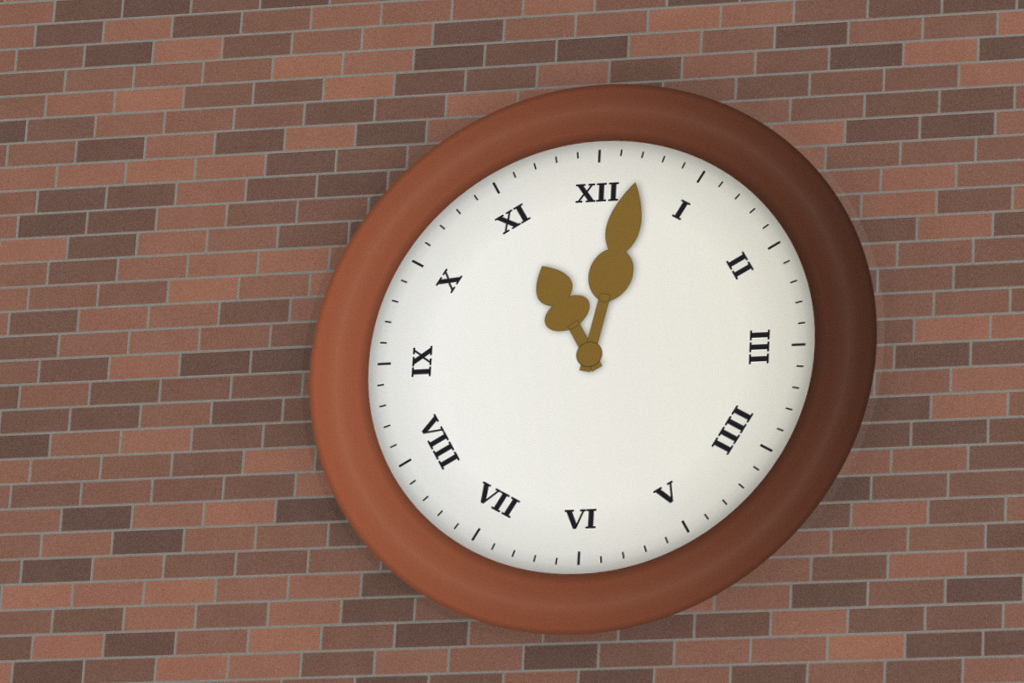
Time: {"hour": 11, "minute": 2}
